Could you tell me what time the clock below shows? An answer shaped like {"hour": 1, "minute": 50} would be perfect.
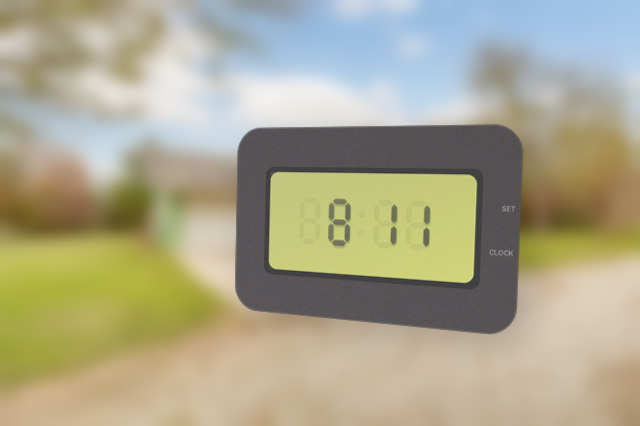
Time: {"hour": 8, "minute": 11}
